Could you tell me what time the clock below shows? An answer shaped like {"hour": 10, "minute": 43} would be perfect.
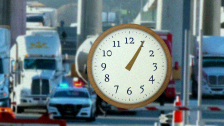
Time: {"hour": 1, "minute": 5}
